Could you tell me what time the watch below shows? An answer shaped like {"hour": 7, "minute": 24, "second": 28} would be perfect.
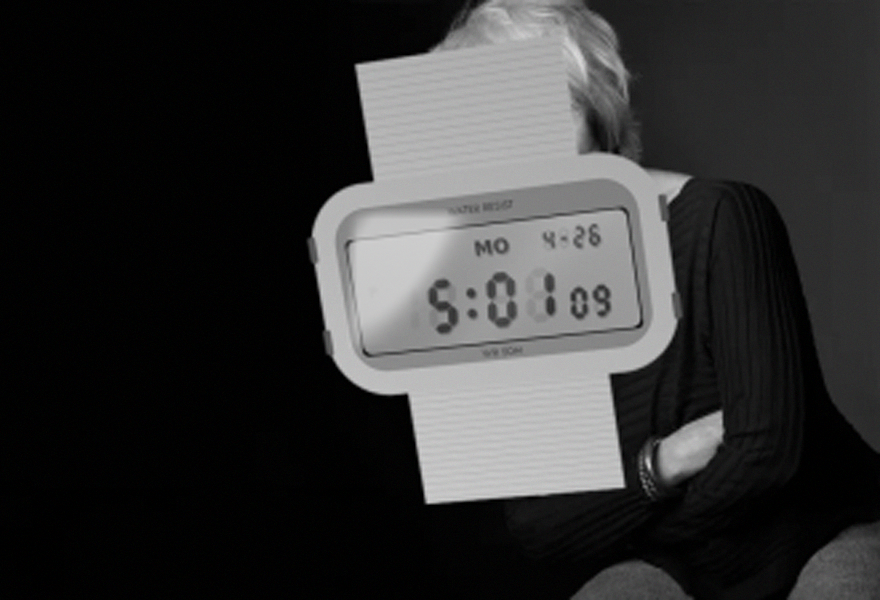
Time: {"hour": 5, "minute": 1, "second": 9}
